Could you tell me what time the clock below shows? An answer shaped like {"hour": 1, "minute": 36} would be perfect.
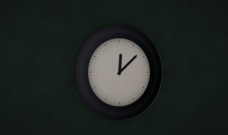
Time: {"hour": 12, "minute": 8}
